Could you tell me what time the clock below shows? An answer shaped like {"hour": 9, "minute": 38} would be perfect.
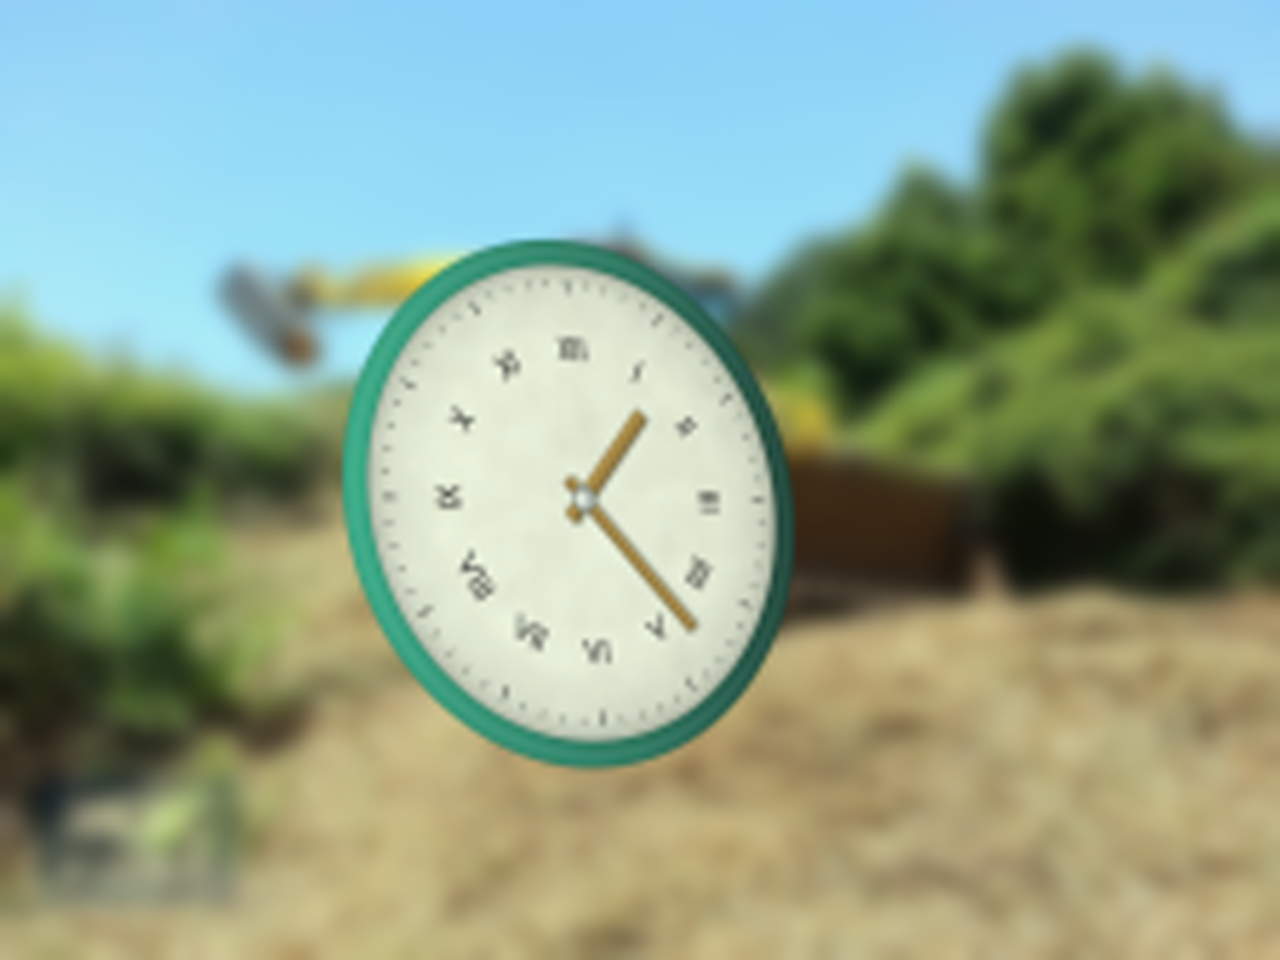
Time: {"hour": 1, "minute": 23}
